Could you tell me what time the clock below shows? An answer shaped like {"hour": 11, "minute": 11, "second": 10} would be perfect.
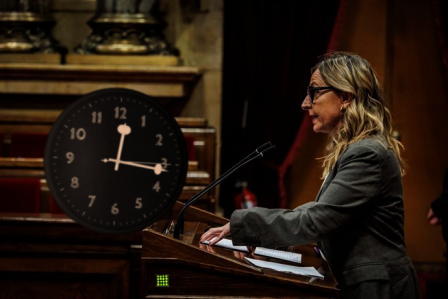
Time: {"hour": 12, "minute": 16, "second": 15}
